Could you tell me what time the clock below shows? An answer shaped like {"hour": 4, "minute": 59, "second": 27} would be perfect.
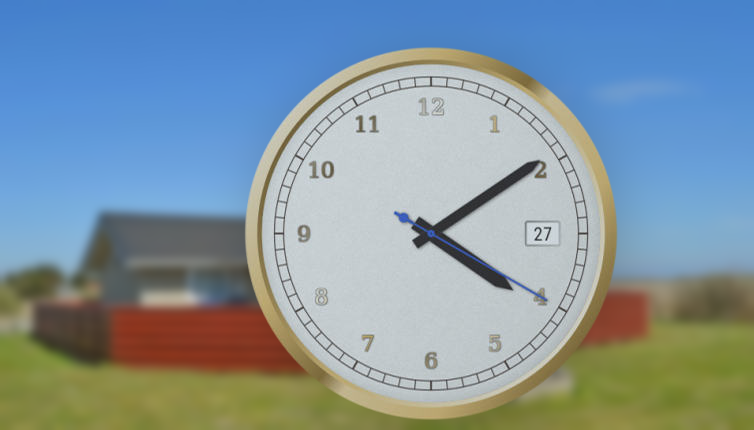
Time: {"hour": 4, "minute": 9, "second": 20}
